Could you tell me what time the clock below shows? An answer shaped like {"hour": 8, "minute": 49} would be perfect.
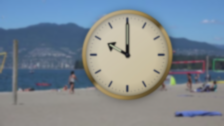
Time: {"hour": 10, "minute": 0}
